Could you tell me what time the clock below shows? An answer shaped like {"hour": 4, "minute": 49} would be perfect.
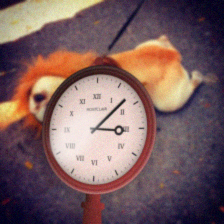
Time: {"hour": 3, "minute": 8}
